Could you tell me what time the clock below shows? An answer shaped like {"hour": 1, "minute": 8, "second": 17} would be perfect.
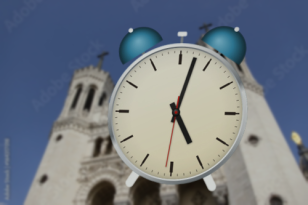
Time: {"hour": 5, "minute": 2, "second": 31}
